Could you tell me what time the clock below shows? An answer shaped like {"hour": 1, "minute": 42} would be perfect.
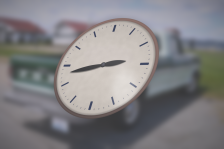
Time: {"hour": 2, "minute": 43}
